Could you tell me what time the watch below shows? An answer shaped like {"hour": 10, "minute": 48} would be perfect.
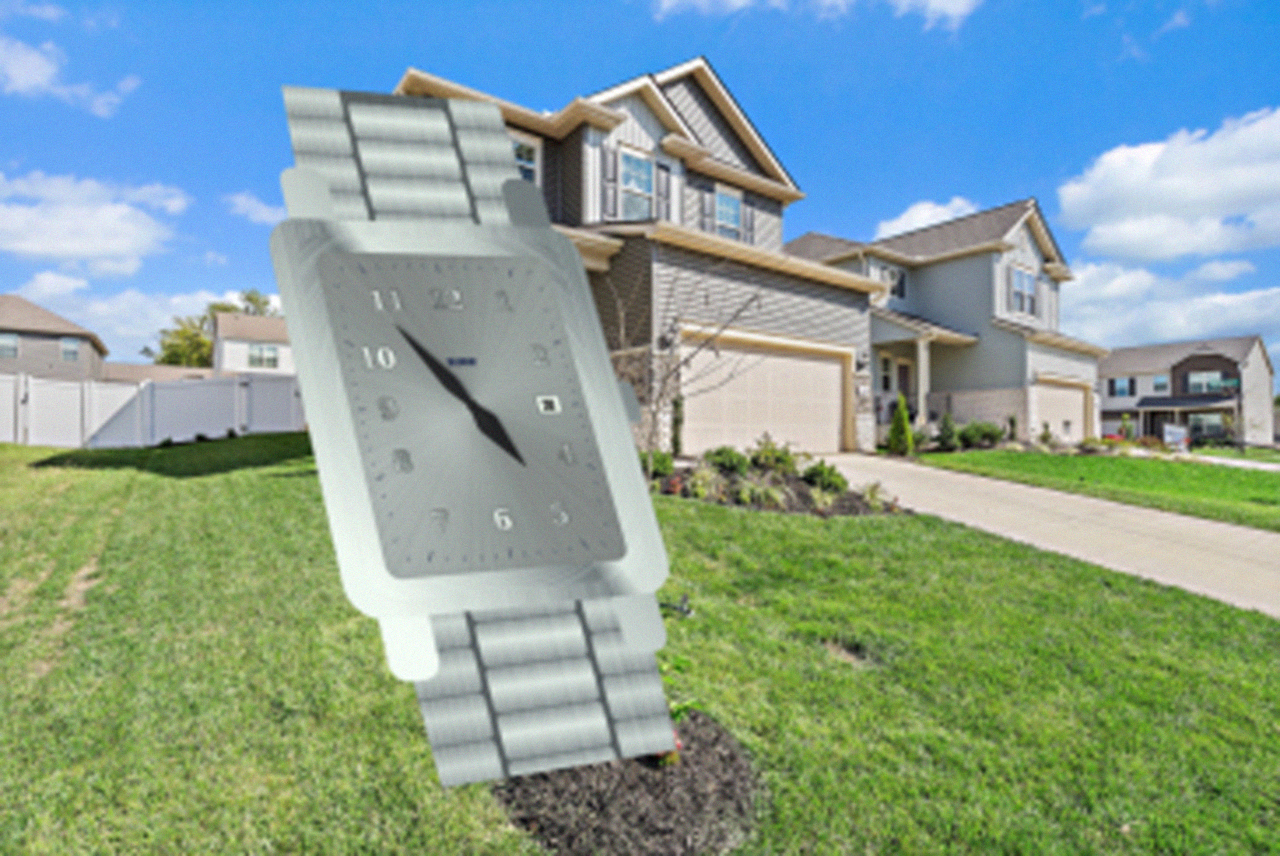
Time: {"hour": 4, "minute": 54}
